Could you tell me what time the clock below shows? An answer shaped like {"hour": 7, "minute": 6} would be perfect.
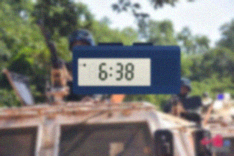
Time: {"hour": 6, "minute": 38}
